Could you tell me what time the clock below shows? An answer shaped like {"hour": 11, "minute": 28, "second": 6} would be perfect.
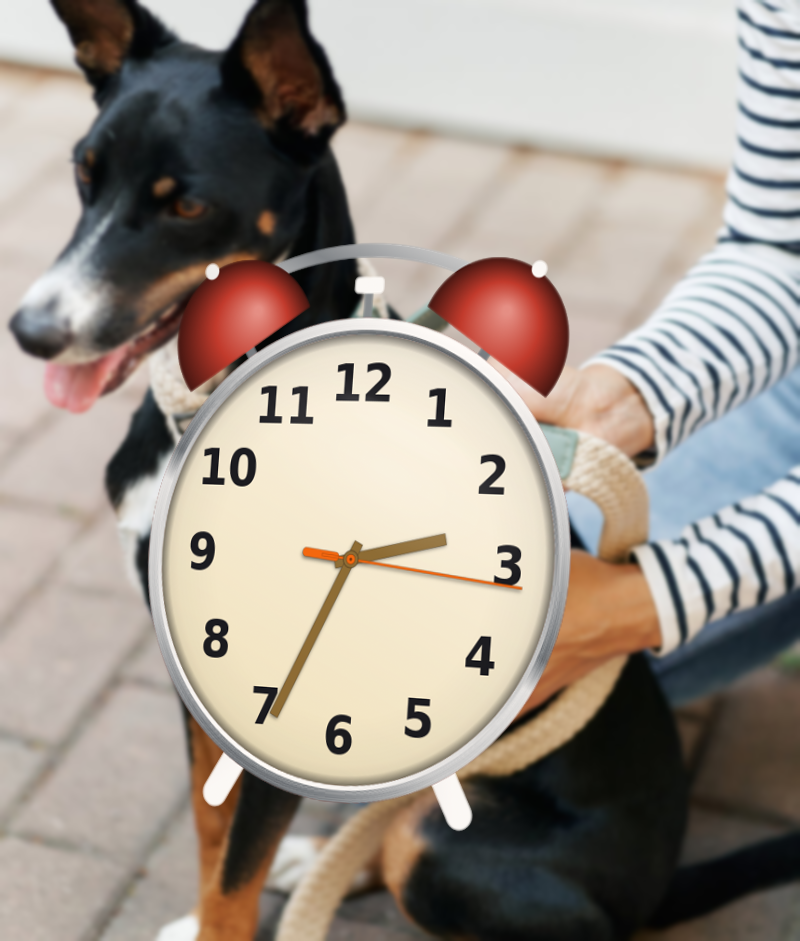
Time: {"hour": 2, "minute": 34, "second": 16}
